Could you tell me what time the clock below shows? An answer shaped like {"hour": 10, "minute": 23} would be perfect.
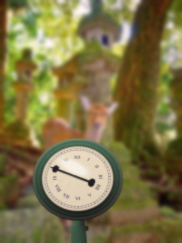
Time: {"hour": 3, "minute": 49}
